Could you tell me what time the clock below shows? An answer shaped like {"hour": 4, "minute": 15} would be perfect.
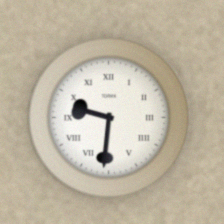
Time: {"hour": 9, "minute": 31}
